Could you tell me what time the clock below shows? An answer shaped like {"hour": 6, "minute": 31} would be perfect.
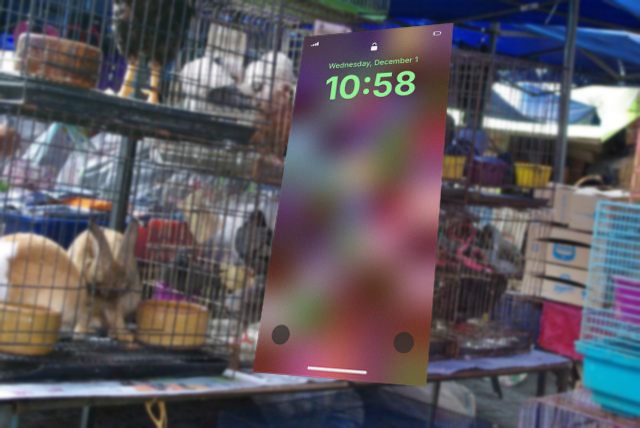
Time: {"hour": 10, "minute": 58}
